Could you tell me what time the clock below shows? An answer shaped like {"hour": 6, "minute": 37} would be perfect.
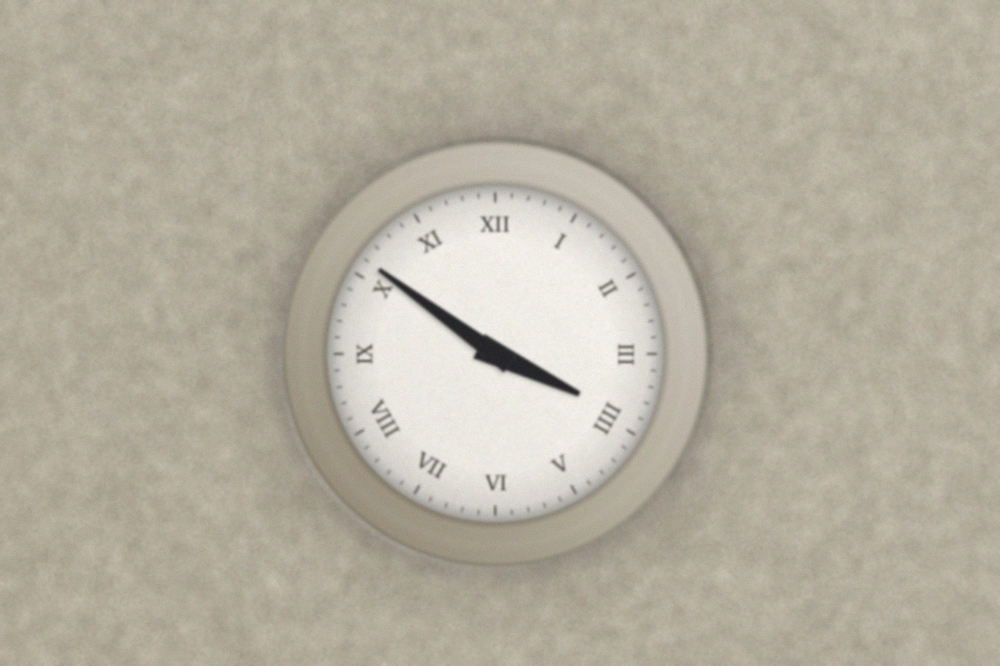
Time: {"hour": 3, "minute": 51}
